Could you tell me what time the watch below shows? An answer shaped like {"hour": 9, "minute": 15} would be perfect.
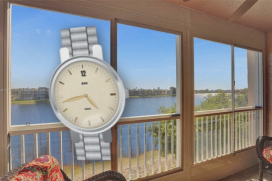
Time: {"hour": 4, "minute": 43}
